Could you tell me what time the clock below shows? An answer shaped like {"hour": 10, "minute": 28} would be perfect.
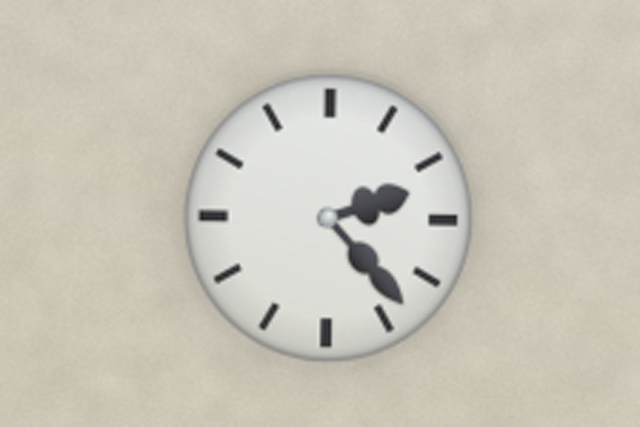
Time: {"hour": 2, "minute": 23}
